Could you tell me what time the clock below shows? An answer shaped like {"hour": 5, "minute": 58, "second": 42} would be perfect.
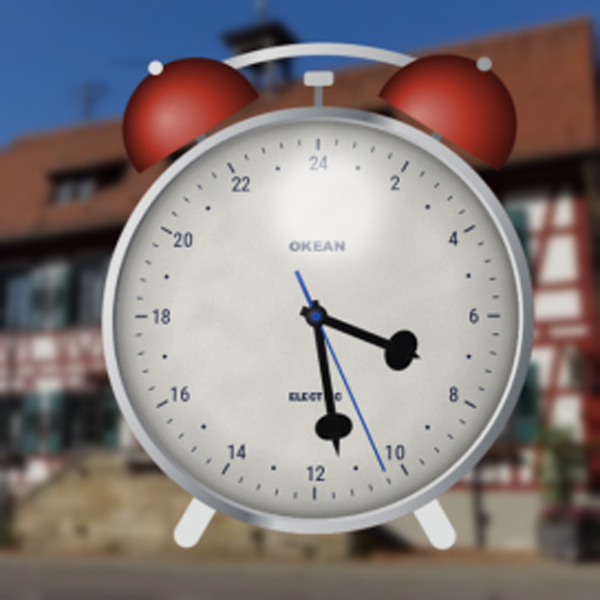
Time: {"hour": 7, "minute": 28, "second": 26}
